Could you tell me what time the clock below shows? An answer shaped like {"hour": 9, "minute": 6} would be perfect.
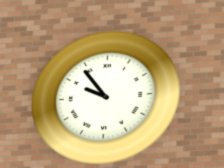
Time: {"hour": 9, "minute": 54}
